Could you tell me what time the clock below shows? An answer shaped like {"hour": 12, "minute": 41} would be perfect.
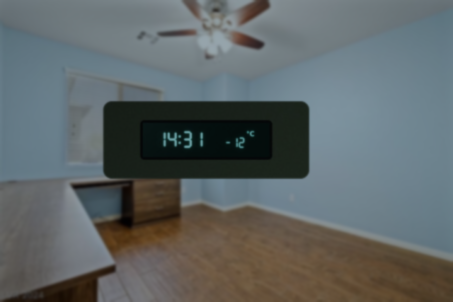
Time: {"hour": 14, "minute": 31}
